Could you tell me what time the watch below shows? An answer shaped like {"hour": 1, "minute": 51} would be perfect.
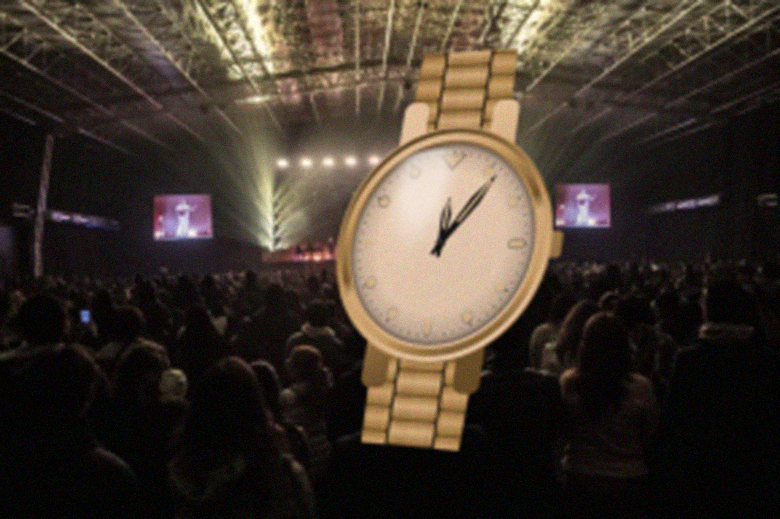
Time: {"hour": 12, "minute": 6}
